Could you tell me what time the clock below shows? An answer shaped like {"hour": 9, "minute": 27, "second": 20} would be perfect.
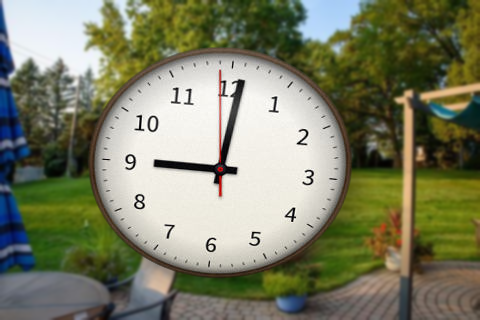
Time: {"hour": 9, "minute": 0, "second": 59}
